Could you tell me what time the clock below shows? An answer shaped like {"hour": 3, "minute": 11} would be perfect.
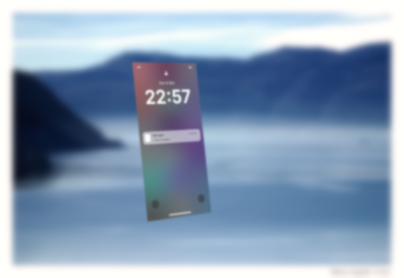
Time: {"hour": 22, "minute": 57}
